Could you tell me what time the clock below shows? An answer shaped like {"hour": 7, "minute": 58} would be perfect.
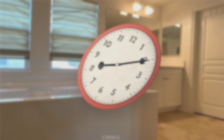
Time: {"hour": 8, "minute": 10}
